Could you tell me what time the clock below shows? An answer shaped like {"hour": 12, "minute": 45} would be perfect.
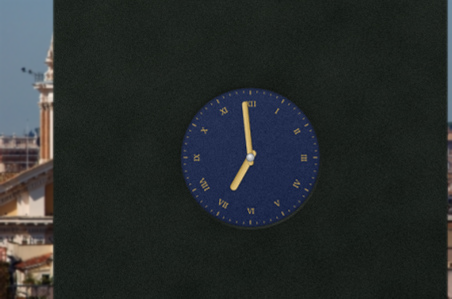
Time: {"hour": 6, "minute": 59}
